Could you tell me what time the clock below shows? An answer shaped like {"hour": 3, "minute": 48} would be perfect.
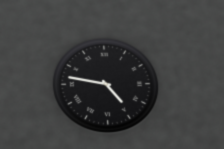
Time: {"hour": 4, "minute": 47}
